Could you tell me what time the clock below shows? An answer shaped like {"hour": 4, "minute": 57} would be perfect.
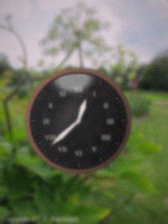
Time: {"hour": 12, "minute": 38}
